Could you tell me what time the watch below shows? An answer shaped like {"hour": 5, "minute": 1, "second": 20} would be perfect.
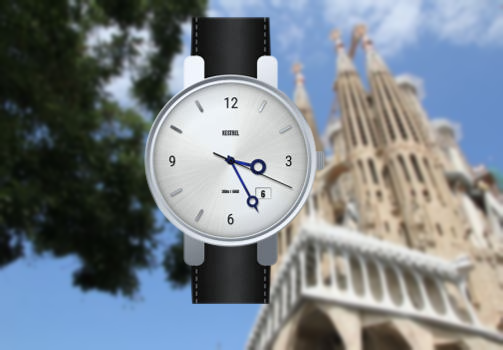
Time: {"hour": 3, "minute": 25, "second": 19}
